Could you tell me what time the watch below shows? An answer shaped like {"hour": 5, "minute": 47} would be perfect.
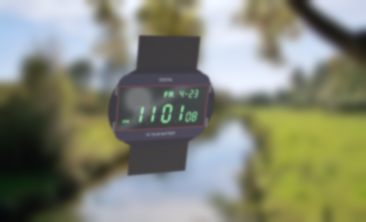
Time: {"hour": 11, "minute": 1}
